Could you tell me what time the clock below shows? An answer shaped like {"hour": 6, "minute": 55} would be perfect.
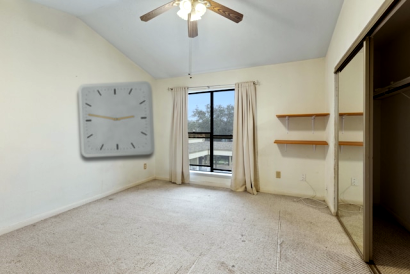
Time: {"hour": 2, "minute": 47}
